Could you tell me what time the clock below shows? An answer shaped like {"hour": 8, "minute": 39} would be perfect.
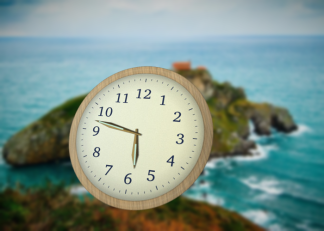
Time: {"hour": 5, "minute": 47}
